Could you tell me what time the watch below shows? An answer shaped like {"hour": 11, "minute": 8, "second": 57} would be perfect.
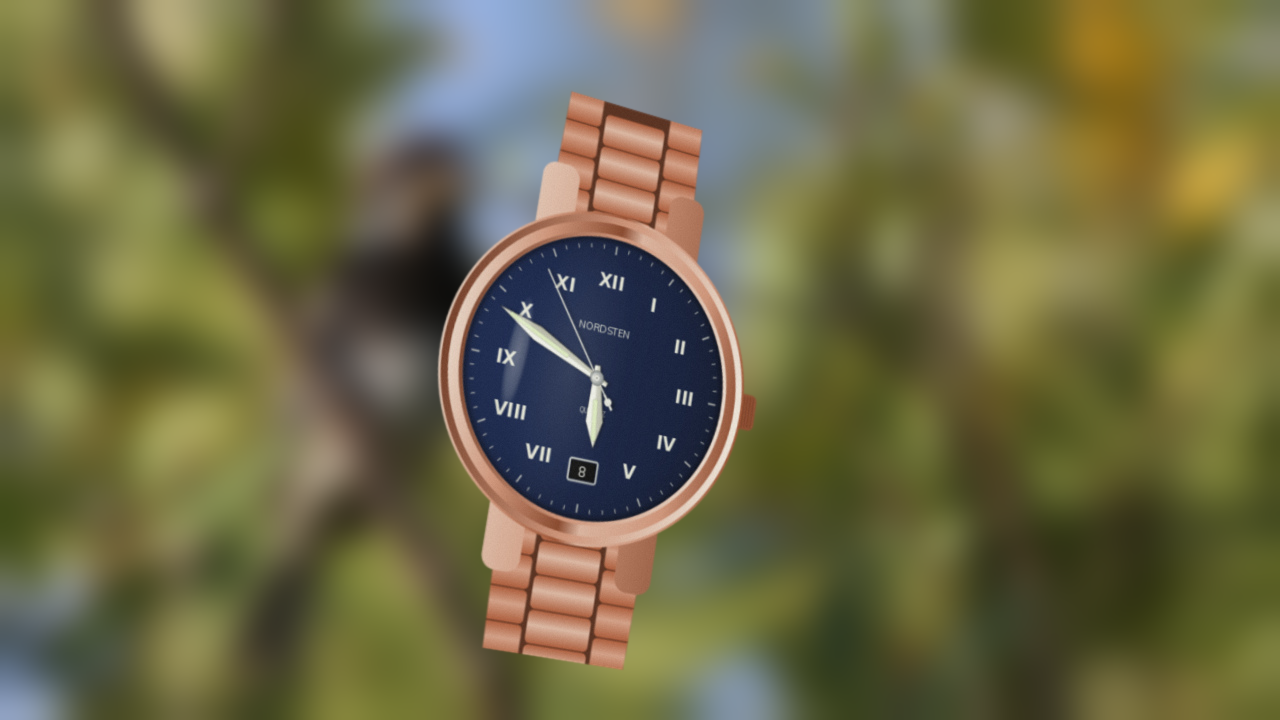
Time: {"hour": 5, "minute": 48, "second": 54}
